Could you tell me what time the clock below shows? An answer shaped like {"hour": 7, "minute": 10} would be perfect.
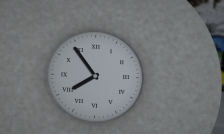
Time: {"hour": 7, "minute": 54}
